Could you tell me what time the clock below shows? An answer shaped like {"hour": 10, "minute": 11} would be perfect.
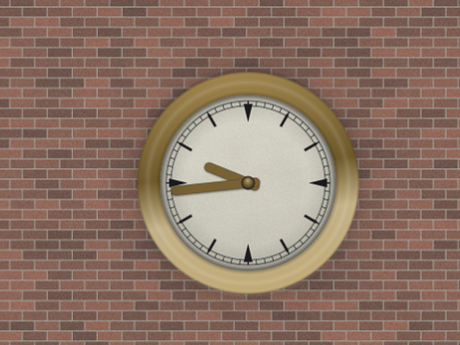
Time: {"hour": 9, "minute": 44}
